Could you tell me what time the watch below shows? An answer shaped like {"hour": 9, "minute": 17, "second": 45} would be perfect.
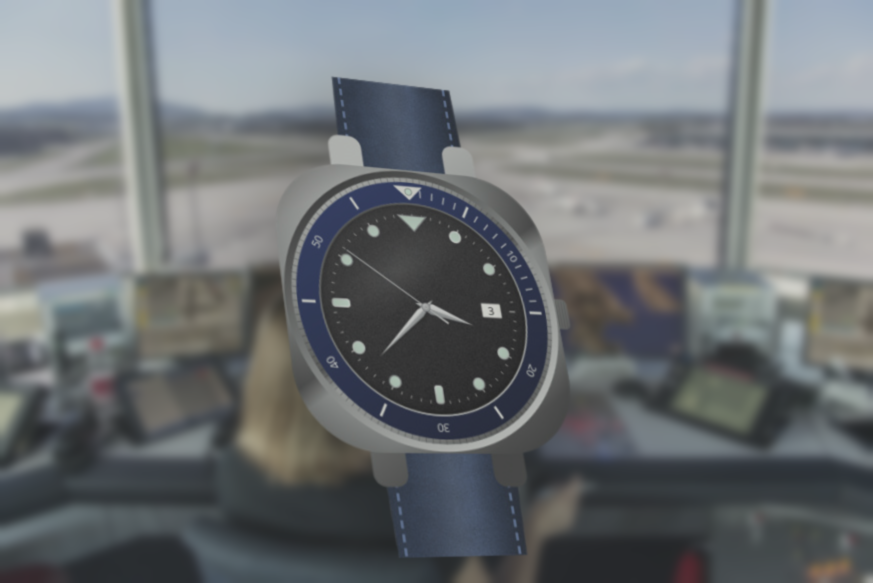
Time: {"hour": 3, "minute": 37, "second": 51}
